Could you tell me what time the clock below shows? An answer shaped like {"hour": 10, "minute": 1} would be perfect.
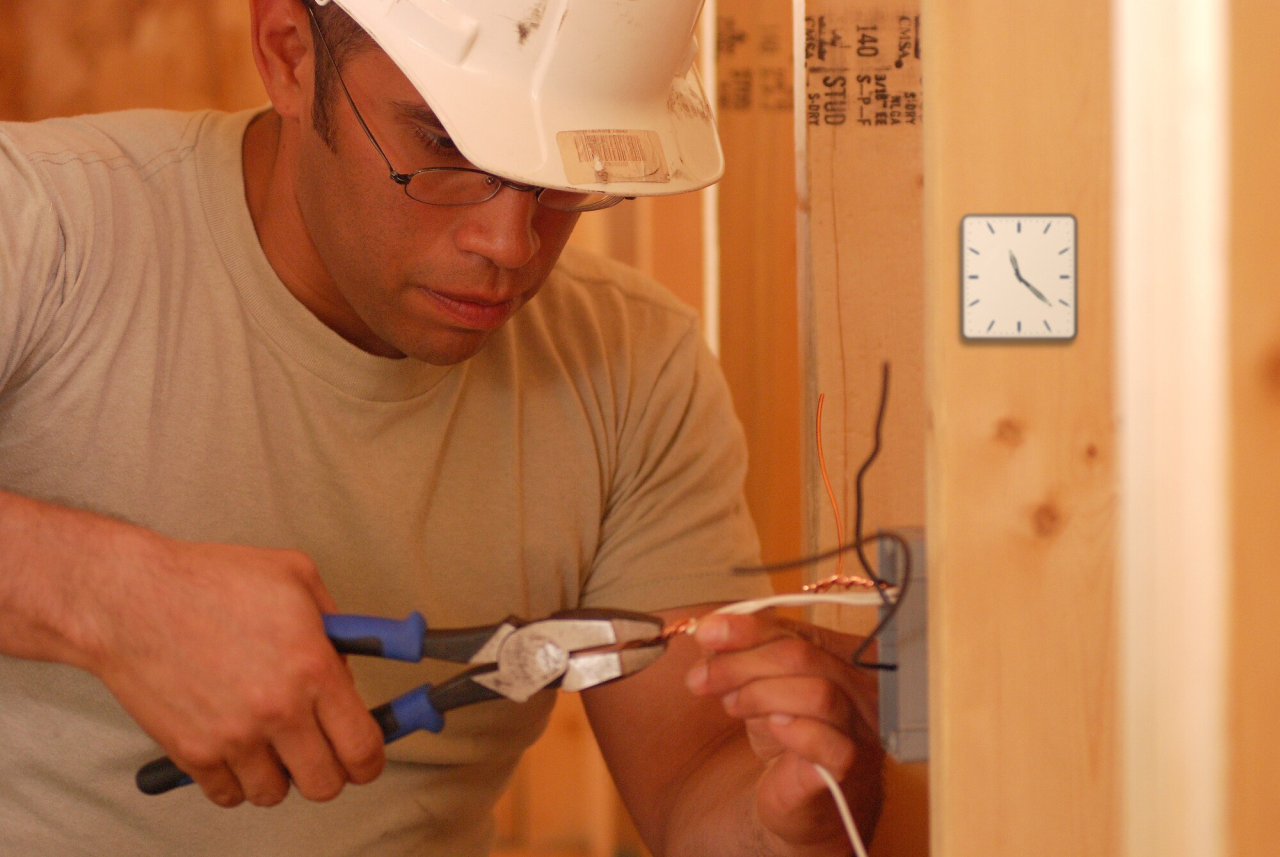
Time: {"hour": 11, "minute": 22}
